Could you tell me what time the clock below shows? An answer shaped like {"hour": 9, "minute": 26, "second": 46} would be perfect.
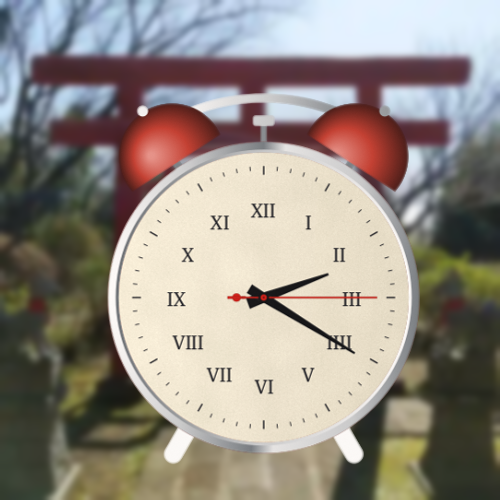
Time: {"hour": 2, "minute": 20, "second": 15}
